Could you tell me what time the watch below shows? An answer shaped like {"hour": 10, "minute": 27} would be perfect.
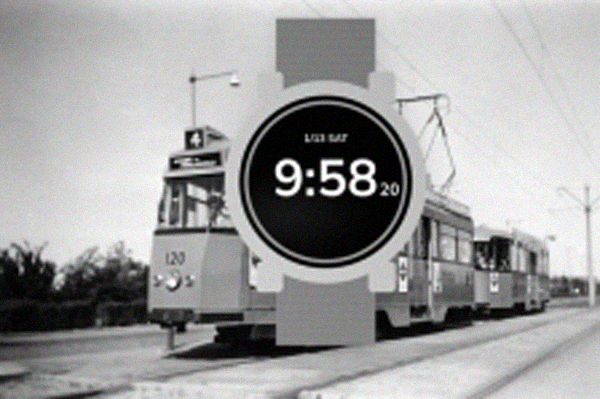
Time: {"hour": 9, "minute": 58}
